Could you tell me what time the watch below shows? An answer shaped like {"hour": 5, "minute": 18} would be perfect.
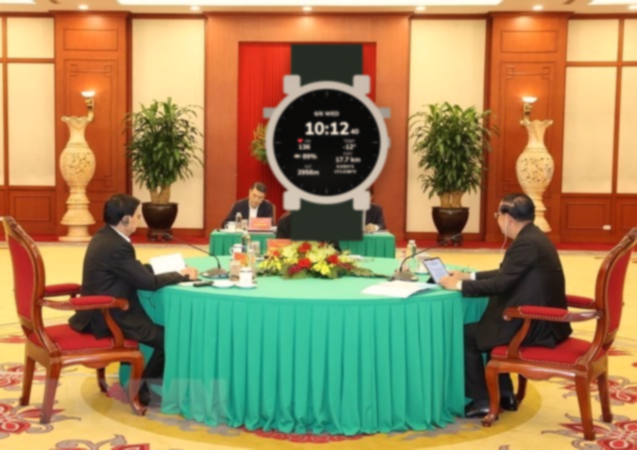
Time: {"hour": 10, "minute": 12}
